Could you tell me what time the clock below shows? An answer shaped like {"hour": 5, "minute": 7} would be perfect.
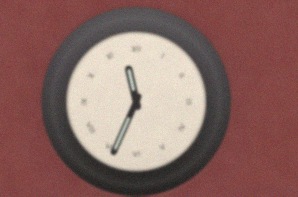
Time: {"hour": 11, "minute": 34}
